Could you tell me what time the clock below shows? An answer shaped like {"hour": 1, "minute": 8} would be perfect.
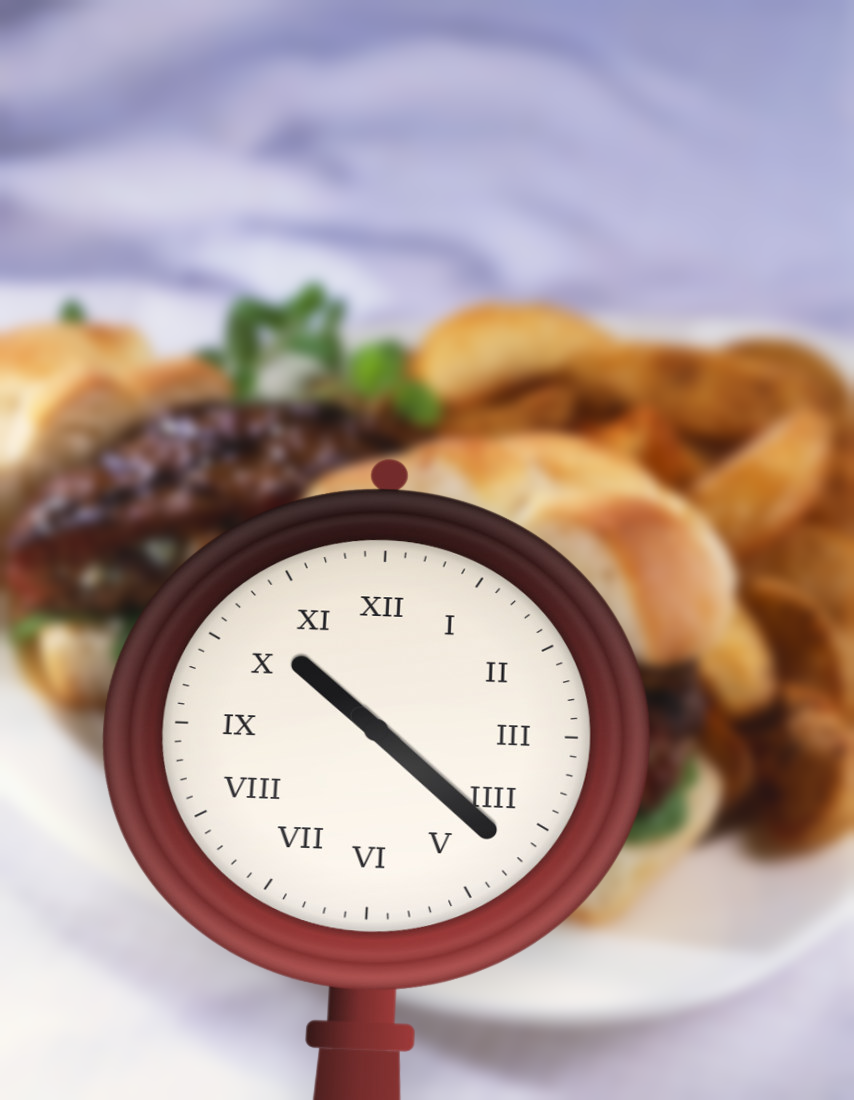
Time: {"hour": 10, "minute": 22}
